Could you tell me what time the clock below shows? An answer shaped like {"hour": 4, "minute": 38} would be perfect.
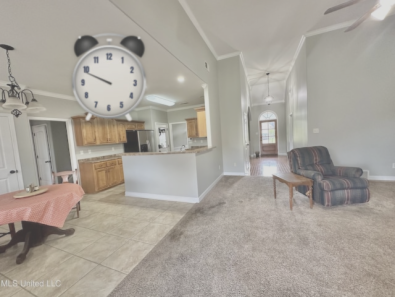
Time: {"hour": 9, "minute": 49}
